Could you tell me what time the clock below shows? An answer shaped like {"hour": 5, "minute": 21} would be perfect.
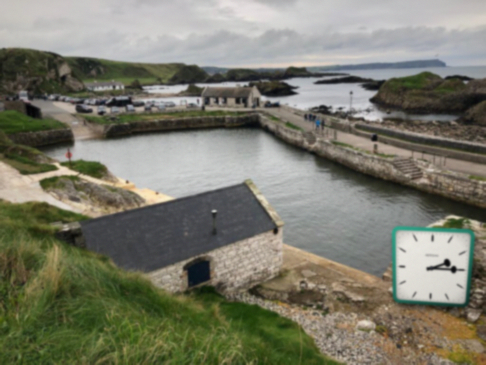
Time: {"hour": 2, "minute": 15}
